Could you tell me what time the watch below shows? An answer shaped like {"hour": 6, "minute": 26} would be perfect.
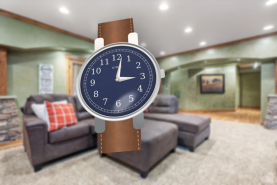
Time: {"hour": 3, "minute": 2}
